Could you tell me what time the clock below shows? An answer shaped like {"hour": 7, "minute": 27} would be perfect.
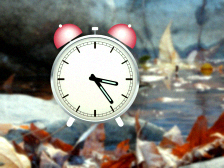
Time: {"hour": 3, "minute": 24}
